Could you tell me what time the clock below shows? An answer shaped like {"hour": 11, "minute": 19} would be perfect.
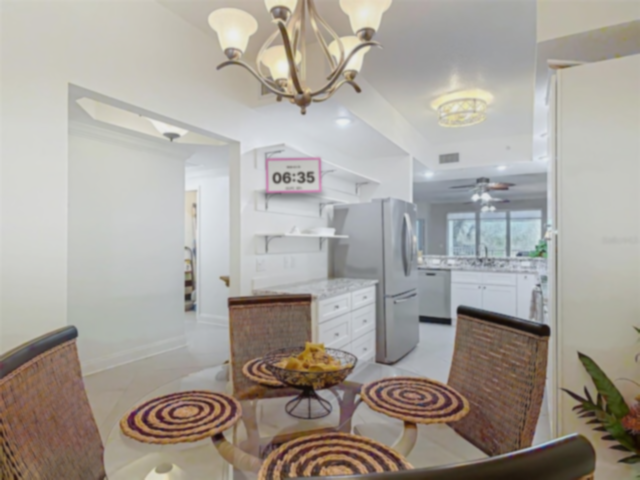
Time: {"hour": 6, "minute": 35}
